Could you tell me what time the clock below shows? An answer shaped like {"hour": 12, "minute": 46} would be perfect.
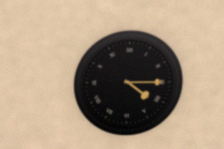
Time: {"hour": 4, "minute": 15}
